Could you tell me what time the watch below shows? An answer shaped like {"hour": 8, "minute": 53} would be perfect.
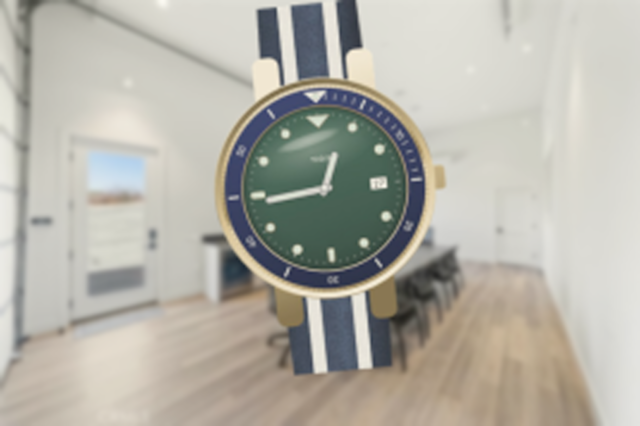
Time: {"hour": 12, "minute": 44}
